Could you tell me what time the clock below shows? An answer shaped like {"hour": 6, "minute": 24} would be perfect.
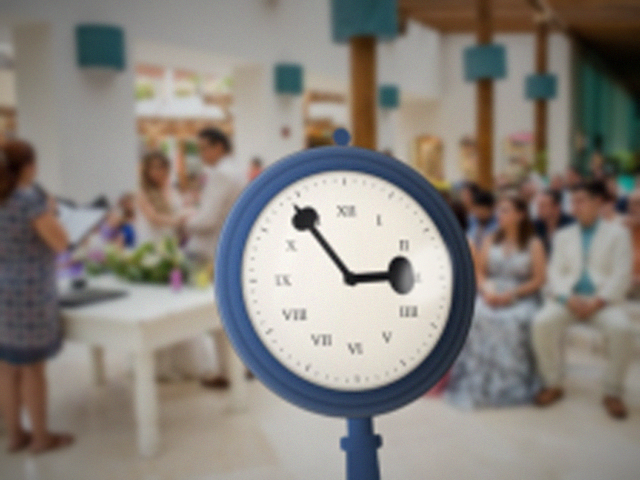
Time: {"hour": 2, "minute": 54}
